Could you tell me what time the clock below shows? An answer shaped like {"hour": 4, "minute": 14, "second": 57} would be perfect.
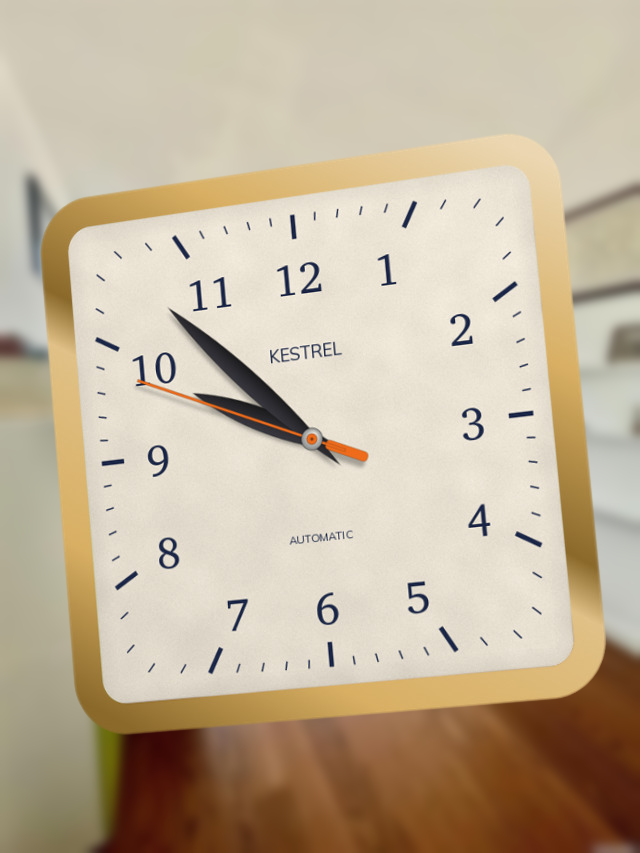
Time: {"hour": 9, "minute": 52, "second": 49}
